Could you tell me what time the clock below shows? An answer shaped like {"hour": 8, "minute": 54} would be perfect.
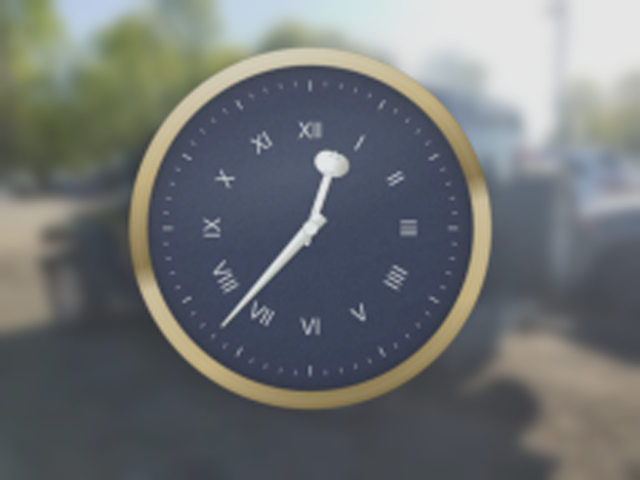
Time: {"hour": 12, "minute": 37}
